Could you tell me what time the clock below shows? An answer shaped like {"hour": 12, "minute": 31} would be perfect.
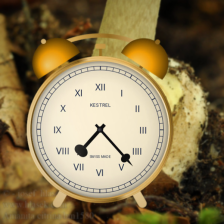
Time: {"hour": 7, "minute": 23}
